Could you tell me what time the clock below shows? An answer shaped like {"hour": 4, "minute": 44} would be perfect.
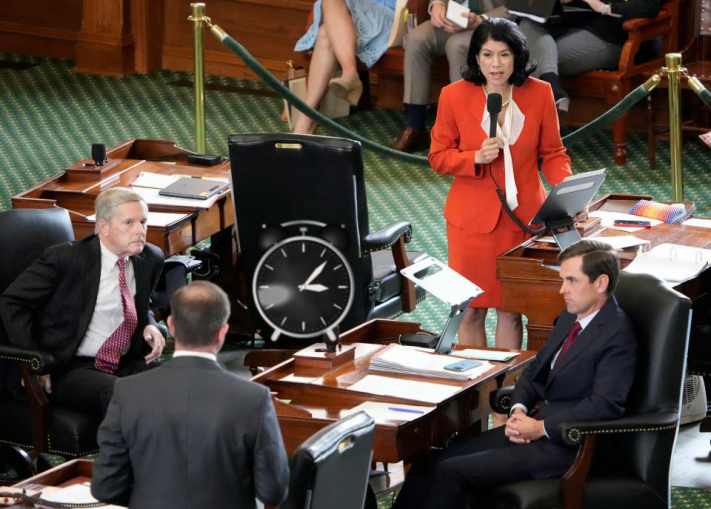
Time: {"hour": 3, "minute": 7}
